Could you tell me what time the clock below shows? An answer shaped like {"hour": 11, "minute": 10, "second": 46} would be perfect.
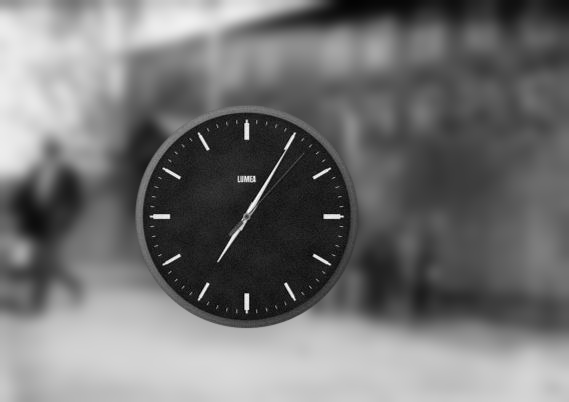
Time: {"hour": 7, "minute": 5, "second": 7}
